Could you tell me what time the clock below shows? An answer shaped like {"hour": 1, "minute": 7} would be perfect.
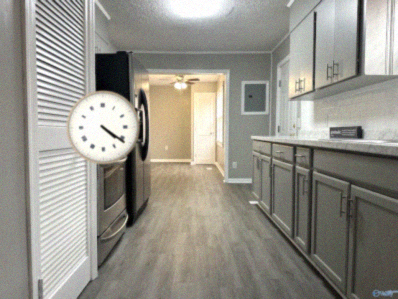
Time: {"hour": 4, "minute": 21}
